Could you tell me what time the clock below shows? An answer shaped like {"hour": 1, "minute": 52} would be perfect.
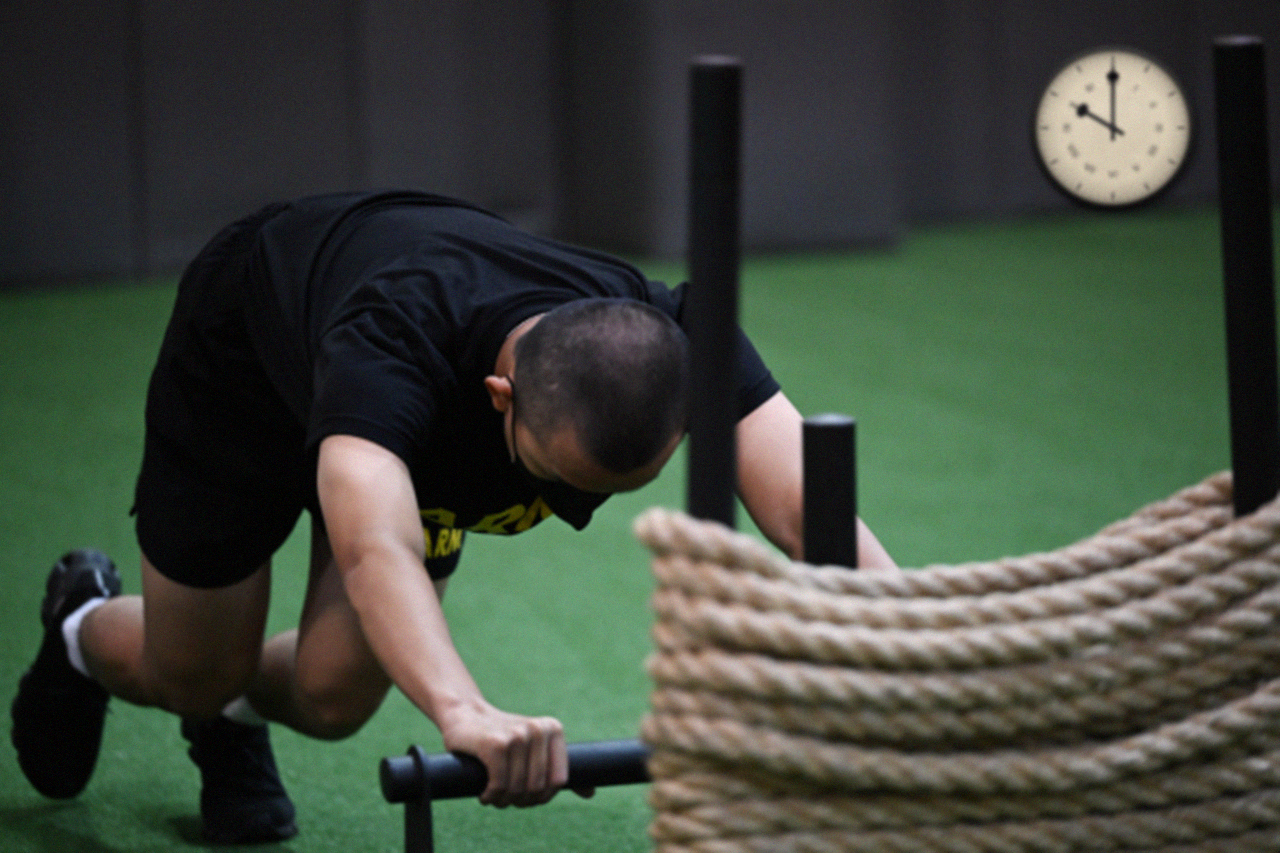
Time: {"hour": 10, "minute": 0}
